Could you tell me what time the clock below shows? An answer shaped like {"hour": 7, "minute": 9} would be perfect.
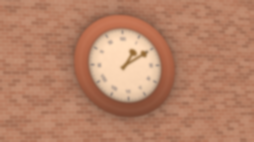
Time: {"hour": 1, "minute": 10}
